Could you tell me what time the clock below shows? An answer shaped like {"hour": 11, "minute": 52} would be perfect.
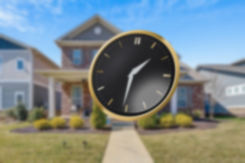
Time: {"hour": 1, "minute": 31}
